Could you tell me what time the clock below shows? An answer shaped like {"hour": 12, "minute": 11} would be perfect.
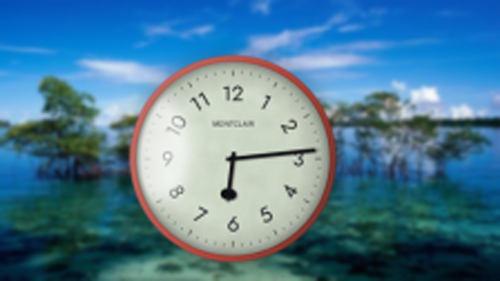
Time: {"hour": 6, "minute": 14}
